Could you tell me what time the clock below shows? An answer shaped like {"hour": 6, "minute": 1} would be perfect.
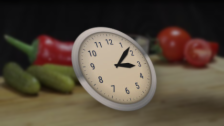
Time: {"hour": 3, "minute": 8}
